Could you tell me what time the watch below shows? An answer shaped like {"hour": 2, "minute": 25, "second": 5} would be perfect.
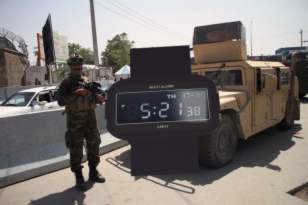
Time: {"hour": 5, "minute": 21, "second": 38}
